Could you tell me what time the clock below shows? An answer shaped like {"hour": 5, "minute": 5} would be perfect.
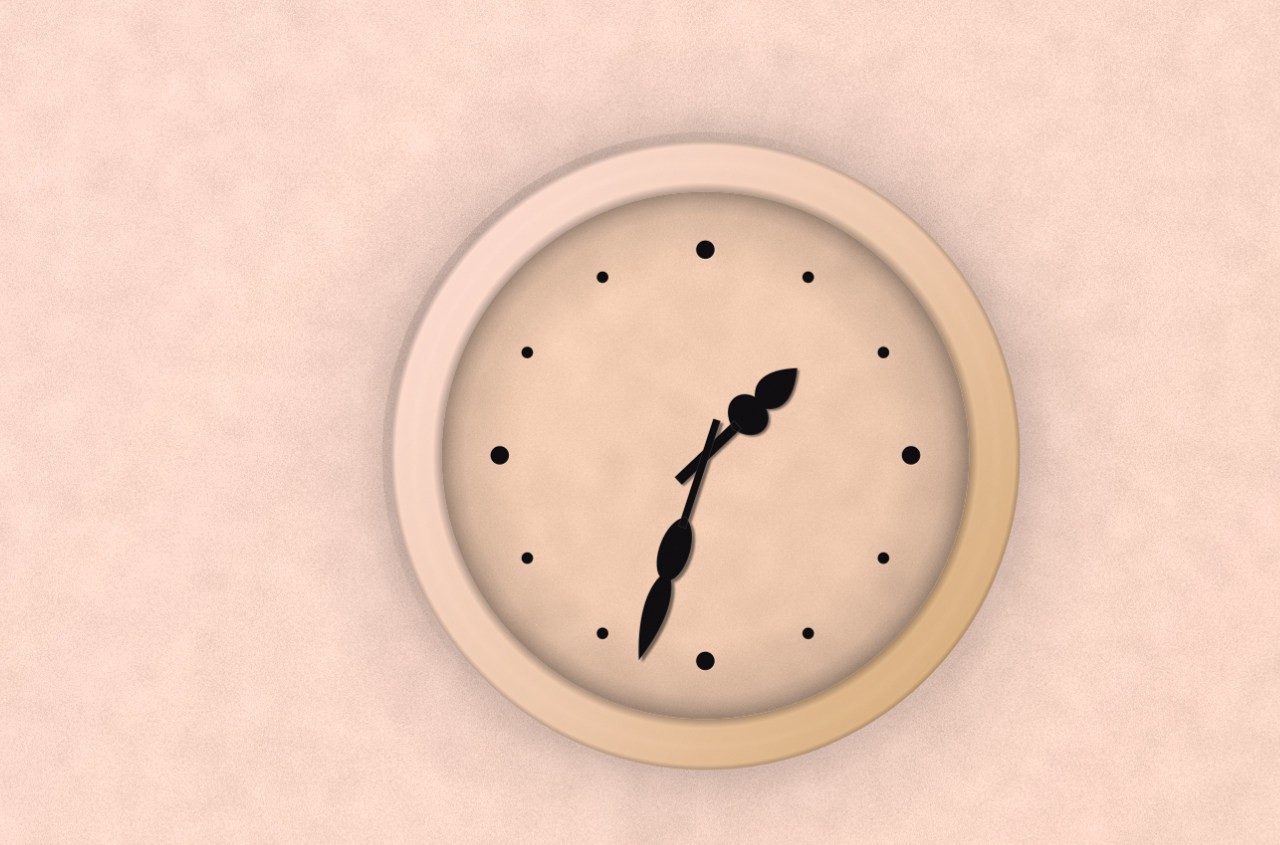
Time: {"hour": 1, "minute": 33}
